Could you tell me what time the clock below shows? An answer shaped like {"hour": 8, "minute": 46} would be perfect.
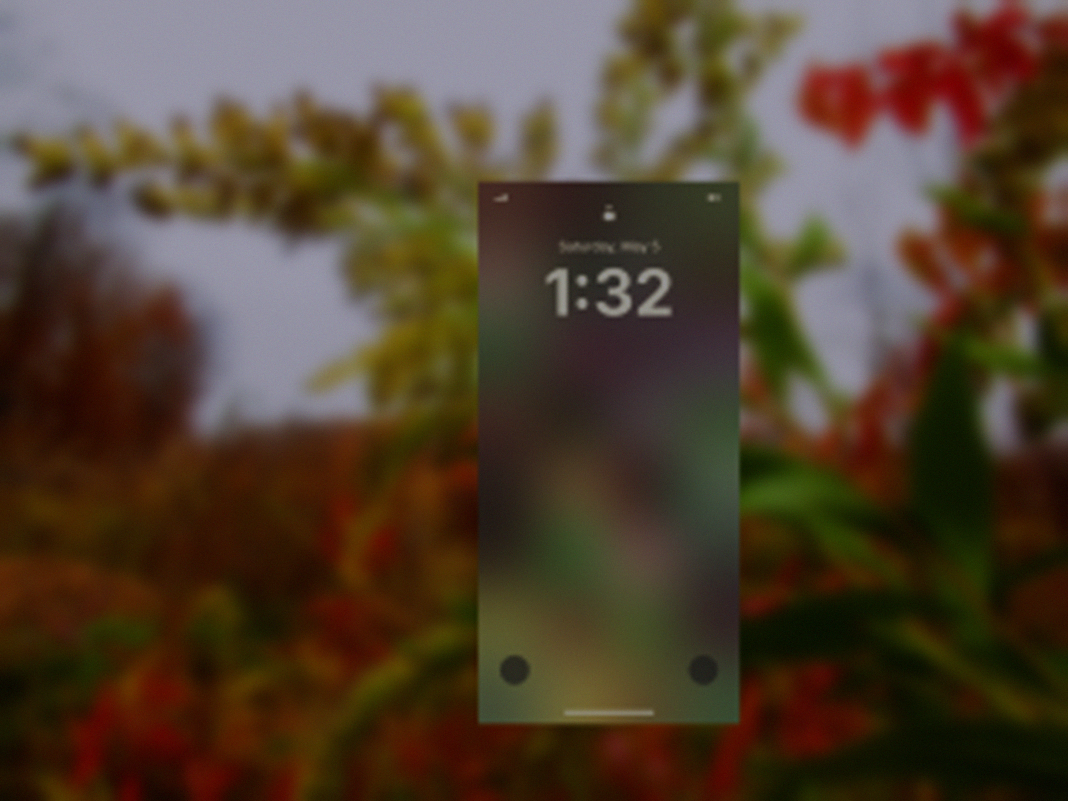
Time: {"hour": 1, "minute": 32}
